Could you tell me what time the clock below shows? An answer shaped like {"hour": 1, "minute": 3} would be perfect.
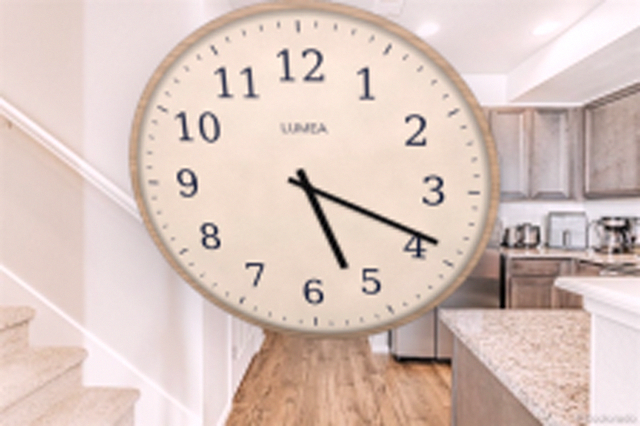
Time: {"hour": 5, "minute": 19}
